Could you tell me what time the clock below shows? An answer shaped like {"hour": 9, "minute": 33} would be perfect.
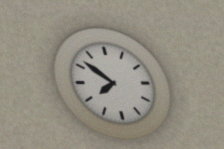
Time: {"hour": 7, "minute": 52}
